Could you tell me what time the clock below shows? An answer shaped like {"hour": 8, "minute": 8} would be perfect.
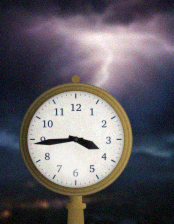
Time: {"hour": 3, "minute": 44}
